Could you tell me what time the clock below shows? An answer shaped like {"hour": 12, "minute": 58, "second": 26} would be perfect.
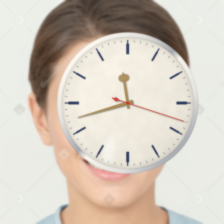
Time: {"hour": 11, "minute": 42, "second": 18}
